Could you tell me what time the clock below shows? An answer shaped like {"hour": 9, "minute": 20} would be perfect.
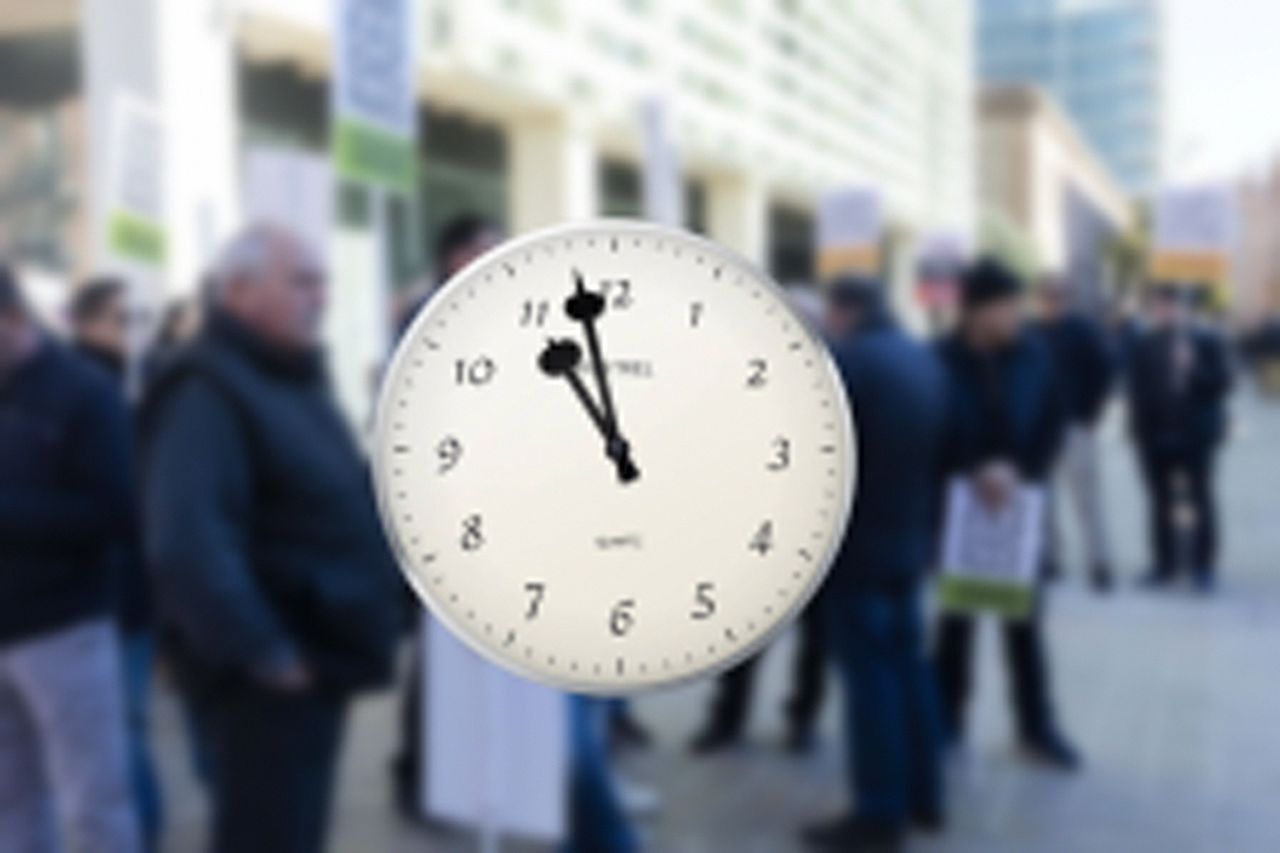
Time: {"hour": 10, "minute": 58}
